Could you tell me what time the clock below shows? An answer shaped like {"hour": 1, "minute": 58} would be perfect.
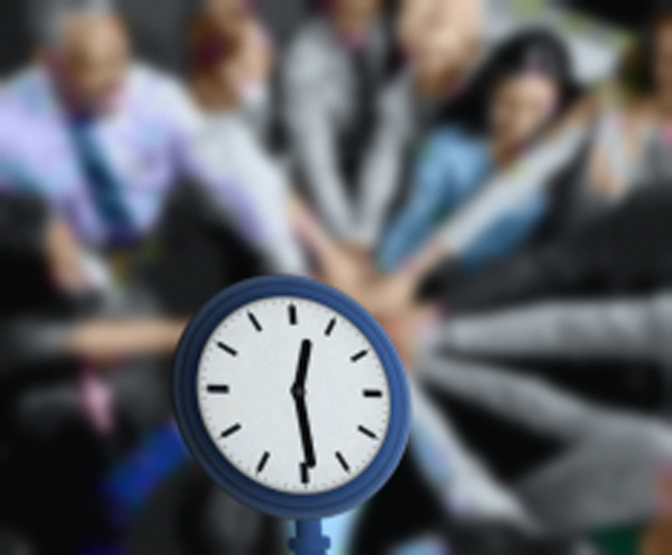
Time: {"hour": 12, "minute": 29}
